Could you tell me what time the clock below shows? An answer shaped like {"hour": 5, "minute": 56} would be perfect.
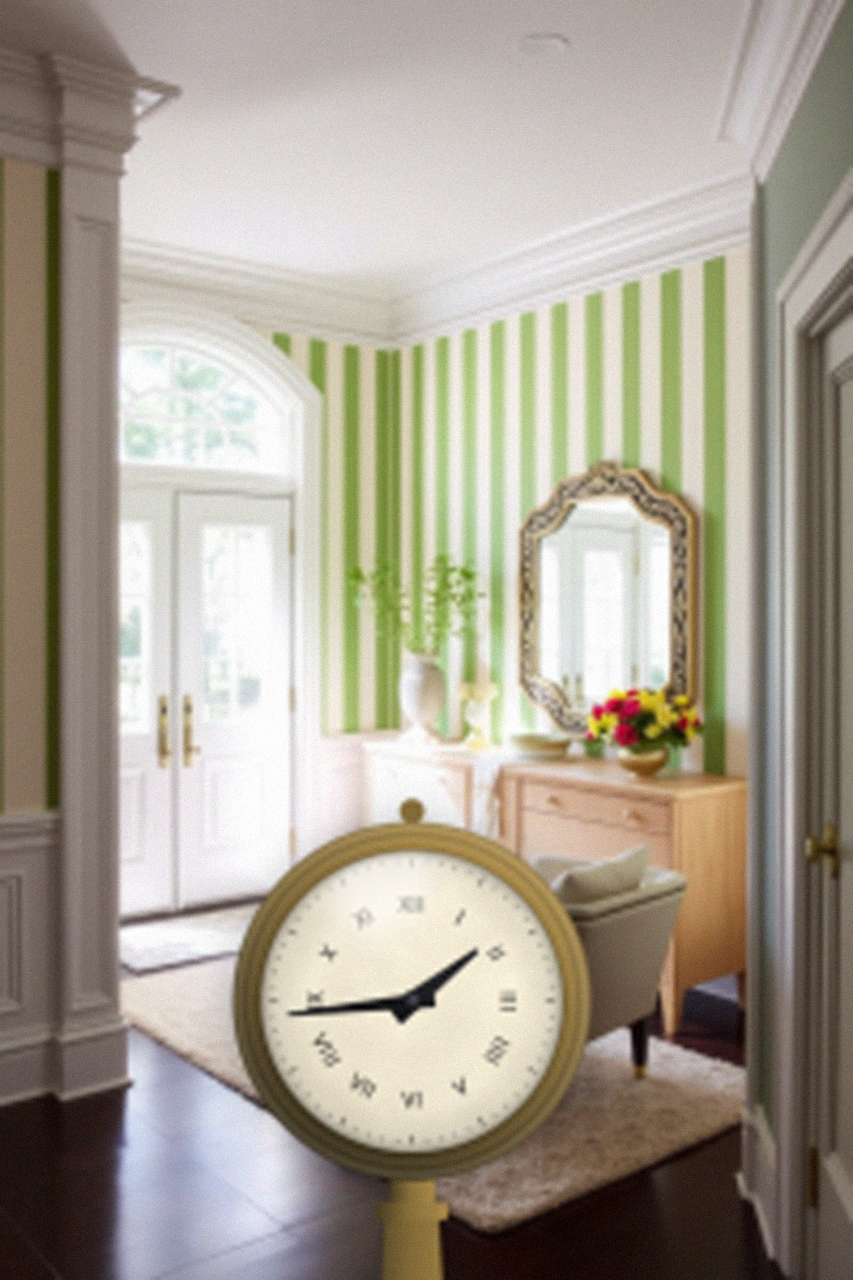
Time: {"hour": 1, "minute": 44}
